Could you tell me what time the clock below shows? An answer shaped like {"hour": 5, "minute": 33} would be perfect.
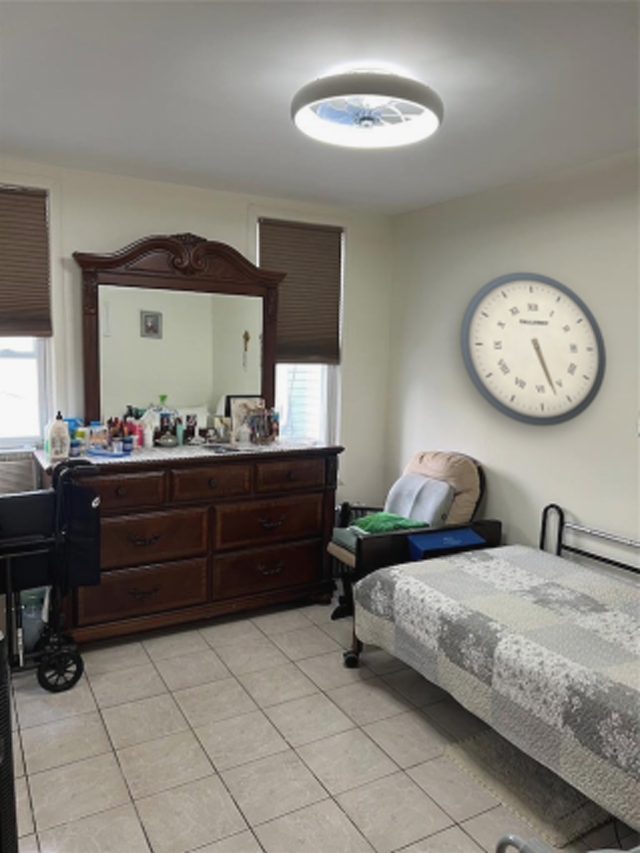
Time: {"hour": 5, "minute": 27}
